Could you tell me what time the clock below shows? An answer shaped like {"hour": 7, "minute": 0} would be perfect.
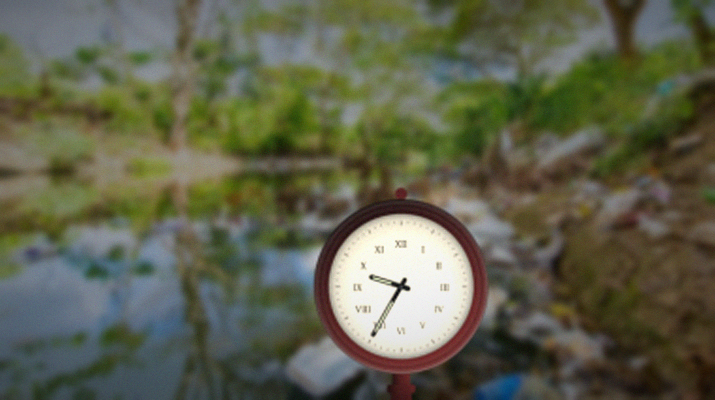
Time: {"hour": 9, "minute": 35}
